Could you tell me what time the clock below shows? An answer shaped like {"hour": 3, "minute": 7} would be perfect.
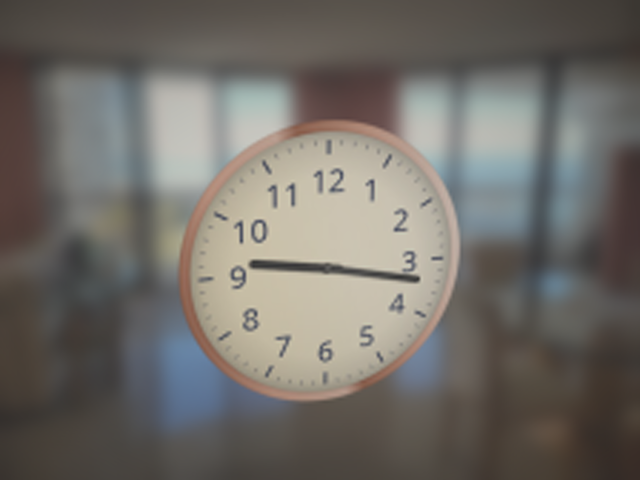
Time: {"hour": 9, "minute": 17}
